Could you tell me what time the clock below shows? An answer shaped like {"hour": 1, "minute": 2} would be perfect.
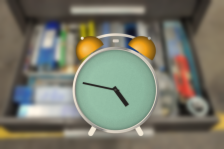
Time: {"hour": 4, "minute": 47}
